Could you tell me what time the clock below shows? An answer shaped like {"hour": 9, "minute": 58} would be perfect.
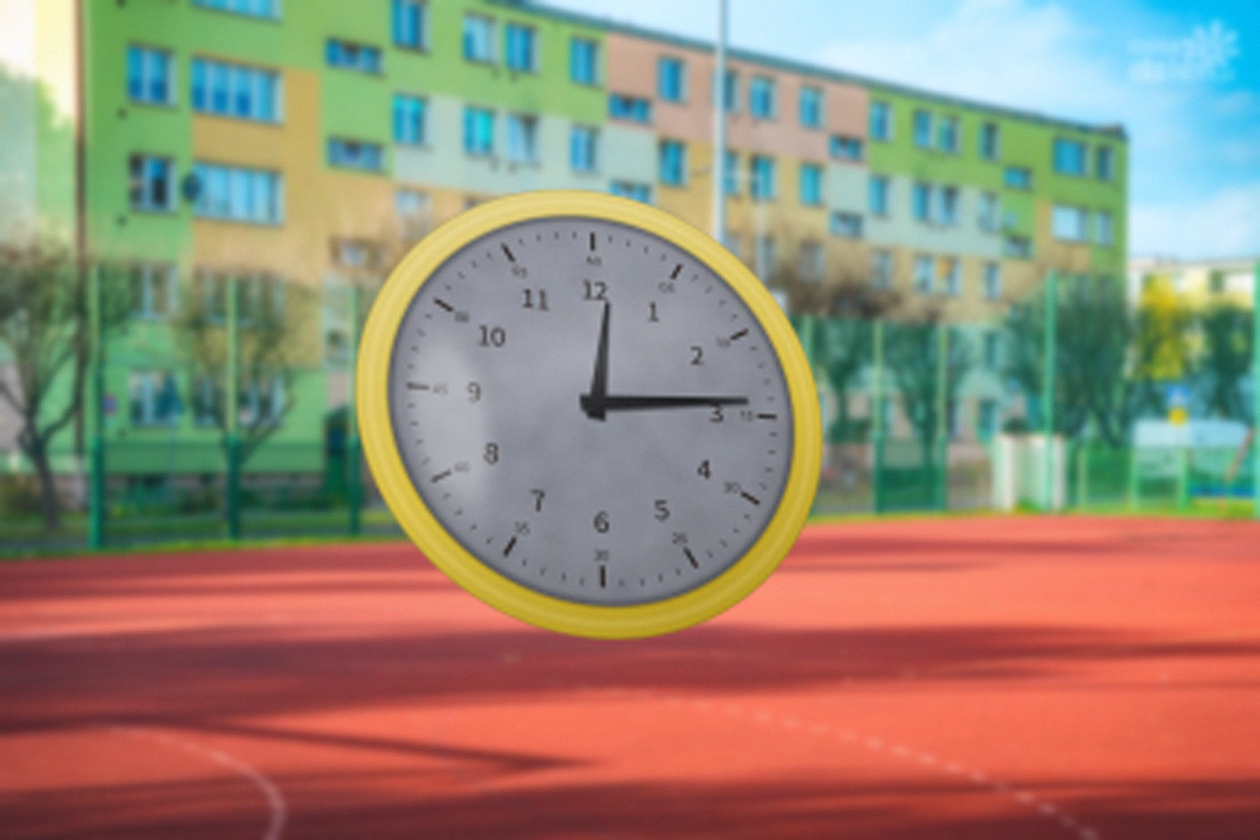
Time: {"hour": 12, "minute": 14}
